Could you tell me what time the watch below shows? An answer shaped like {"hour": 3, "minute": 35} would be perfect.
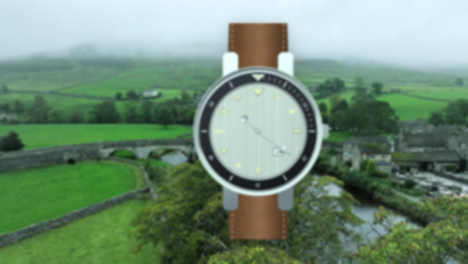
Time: {"hour": 10, "minute": 21}
